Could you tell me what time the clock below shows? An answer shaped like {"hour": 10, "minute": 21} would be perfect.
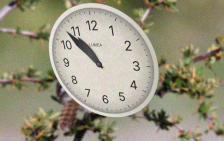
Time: {"hour": 10, "minute": 53}
